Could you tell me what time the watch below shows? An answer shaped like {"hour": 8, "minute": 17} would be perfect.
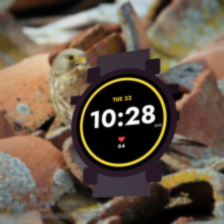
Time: {"hour": 10, "minute": 28}
